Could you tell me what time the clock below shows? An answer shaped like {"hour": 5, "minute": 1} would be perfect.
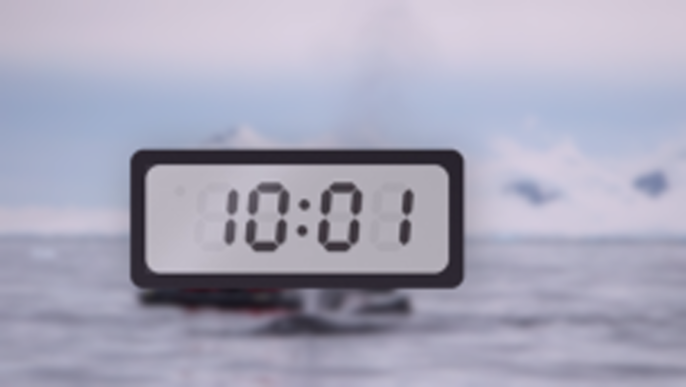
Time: {"hour": 10, "minute": 1}
